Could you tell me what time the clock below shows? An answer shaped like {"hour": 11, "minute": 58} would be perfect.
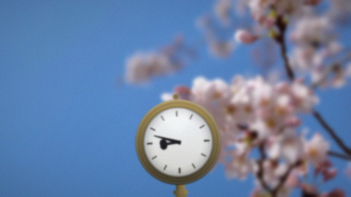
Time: {"hour": 8, "minute": 48}
